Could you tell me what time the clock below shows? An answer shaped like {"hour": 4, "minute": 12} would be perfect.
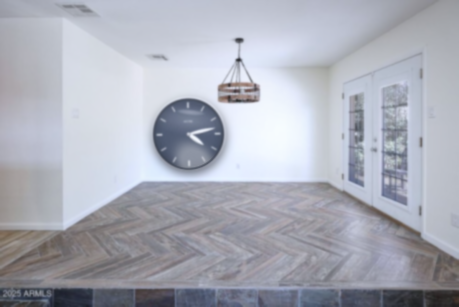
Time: {"hour": 4, "minute": 13}
